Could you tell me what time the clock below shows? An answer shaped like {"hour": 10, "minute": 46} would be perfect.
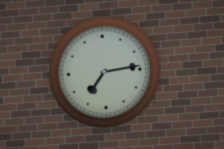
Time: {"hour": 7, "minute": 14}
